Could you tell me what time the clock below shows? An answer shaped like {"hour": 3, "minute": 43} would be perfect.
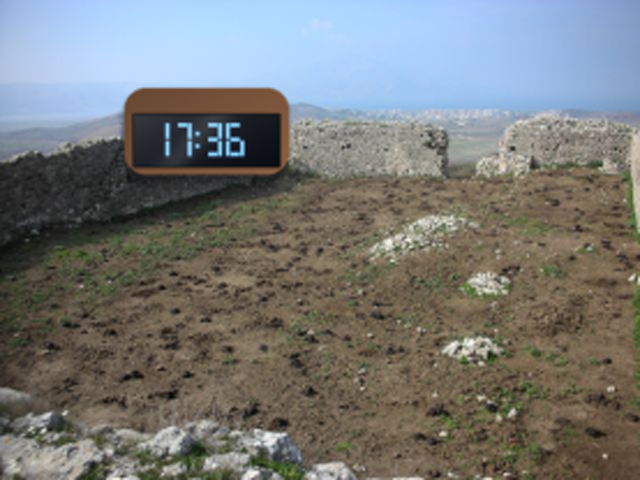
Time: {"hour": 17, "minute": 36}
